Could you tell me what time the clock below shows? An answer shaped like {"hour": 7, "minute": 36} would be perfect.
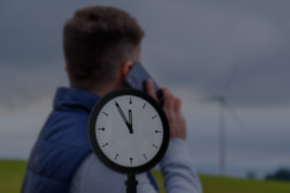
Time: {"hour": 11, "minute": 55}
